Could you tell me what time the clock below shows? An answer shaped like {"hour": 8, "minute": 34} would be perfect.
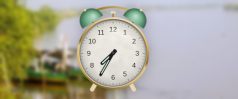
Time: {"hour": 7, "minute": 35}
